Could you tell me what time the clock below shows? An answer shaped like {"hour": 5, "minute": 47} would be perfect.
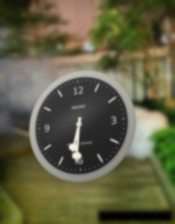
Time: {"hour": 6, "minute": 31}
